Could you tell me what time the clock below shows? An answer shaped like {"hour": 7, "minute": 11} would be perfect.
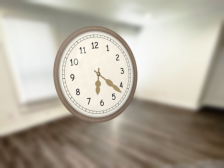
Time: {"hour": 6, "minute": 22}
